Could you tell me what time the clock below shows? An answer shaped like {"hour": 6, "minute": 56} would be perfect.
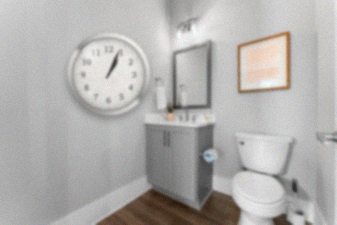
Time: {"hour": 1, "minute": 4}
